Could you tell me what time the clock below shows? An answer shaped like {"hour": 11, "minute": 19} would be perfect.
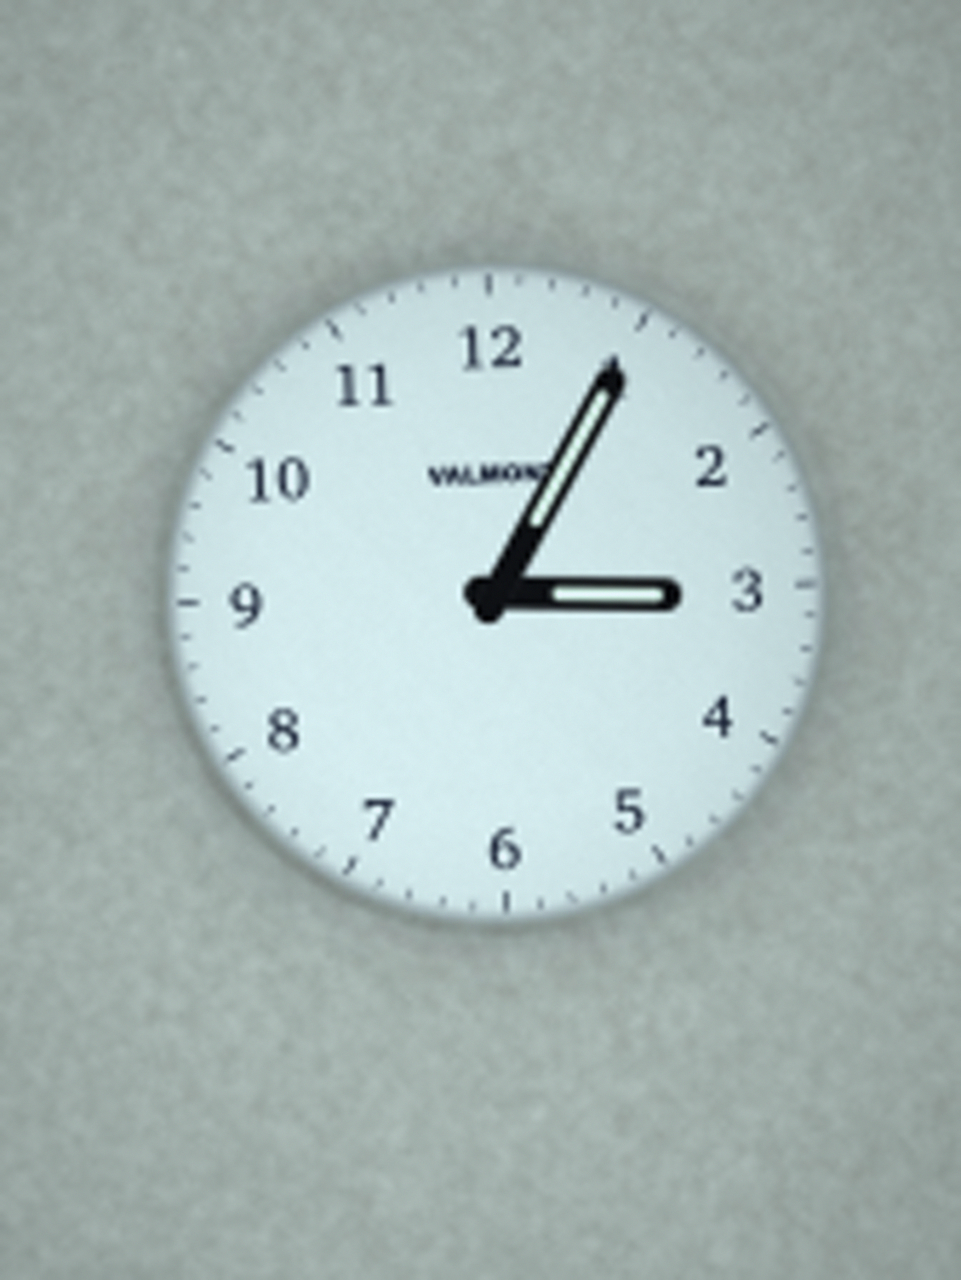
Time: {"hour": 3, "minute": 5}
